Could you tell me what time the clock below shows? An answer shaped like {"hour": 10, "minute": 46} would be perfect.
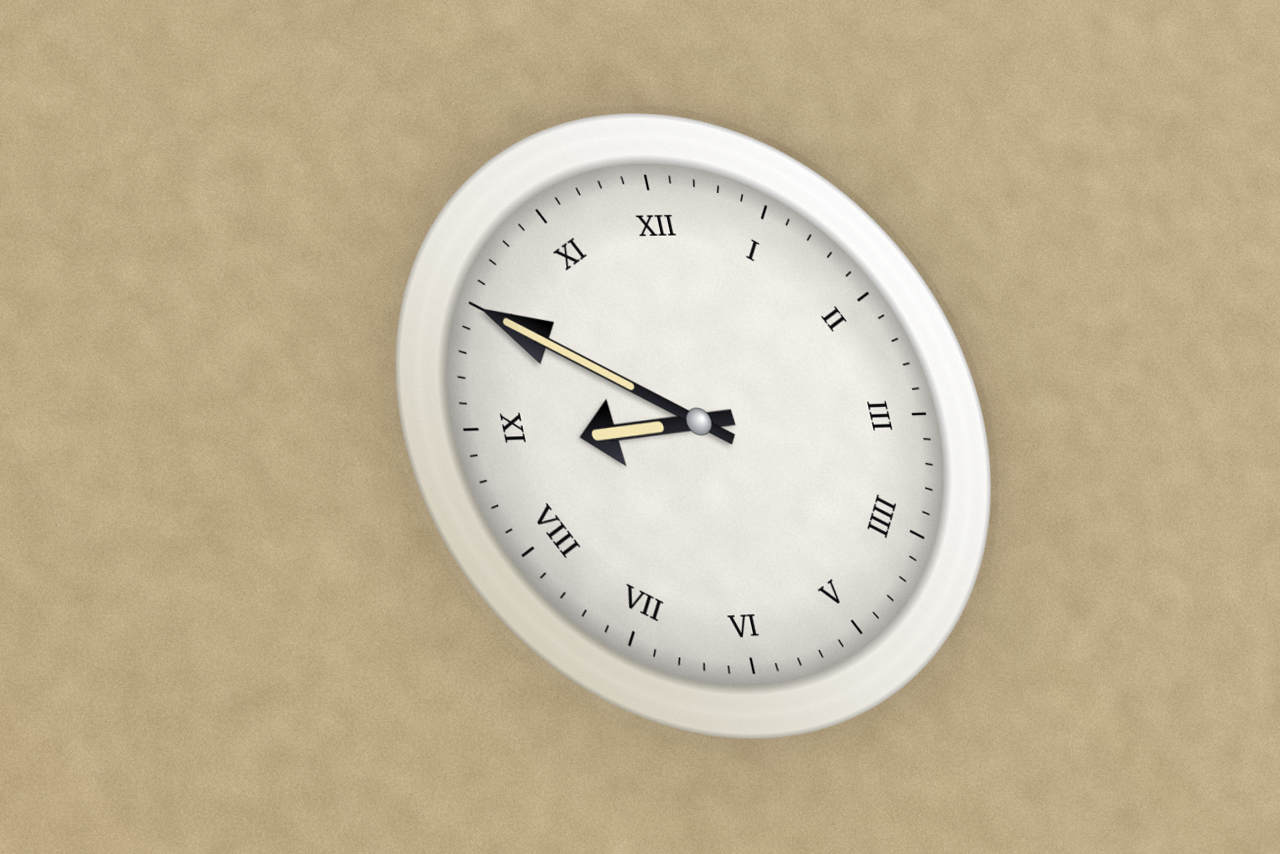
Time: {"hour": 8, "minute": 50}
